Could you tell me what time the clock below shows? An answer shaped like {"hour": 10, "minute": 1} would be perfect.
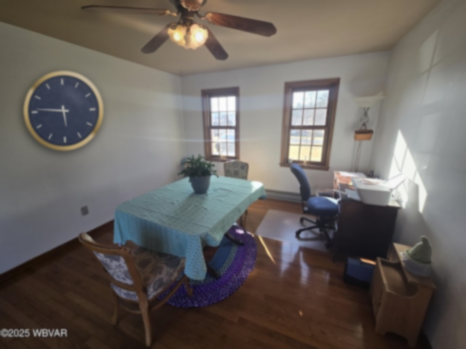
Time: {"hour": 5, "minute": 46}
